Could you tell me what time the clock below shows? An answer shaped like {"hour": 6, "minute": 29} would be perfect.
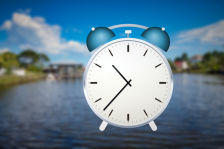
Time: {"hour": 10, "minute": 37}
